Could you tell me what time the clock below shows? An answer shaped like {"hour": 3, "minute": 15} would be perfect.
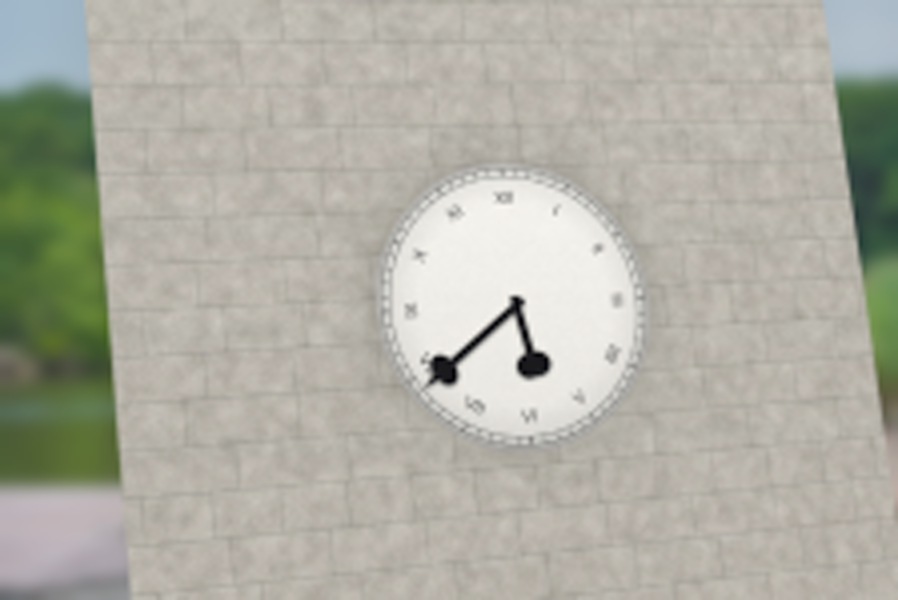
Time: {"hour": 5, "minute": 39}
